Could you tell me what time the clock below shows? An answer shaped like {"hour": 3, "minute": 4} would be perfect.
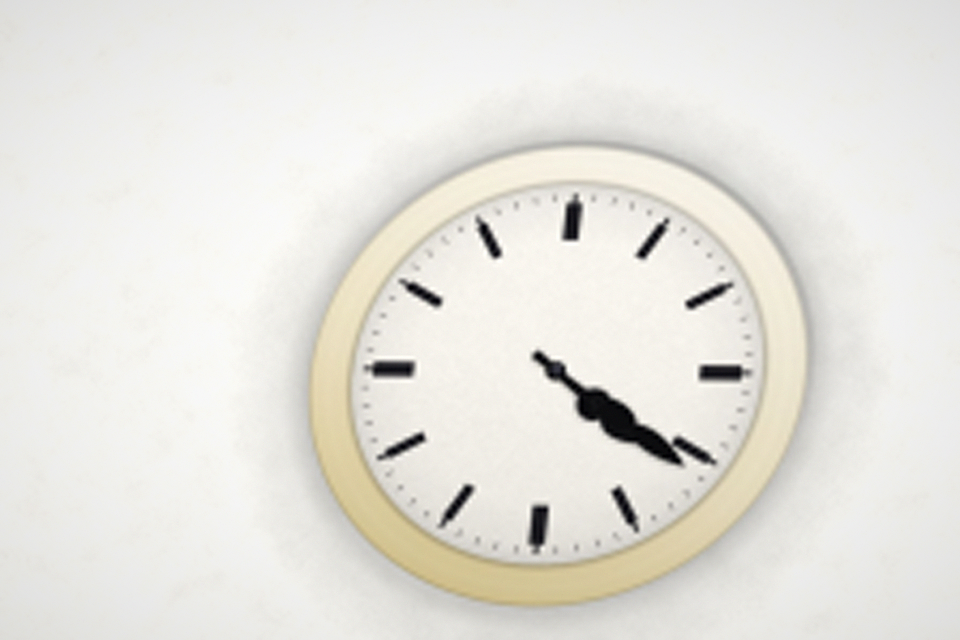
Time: {"hour": 4, "minute": 21}
